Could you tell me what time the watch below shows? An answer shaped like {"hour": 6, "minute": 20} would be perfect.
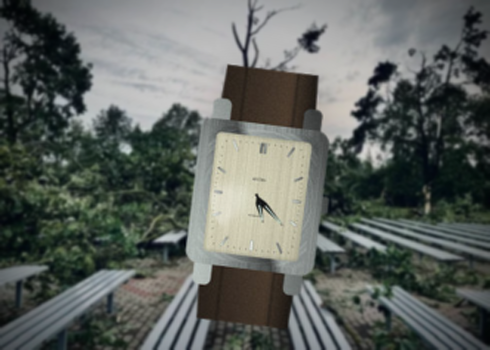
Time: {"hour": 5, "minute": 22}
